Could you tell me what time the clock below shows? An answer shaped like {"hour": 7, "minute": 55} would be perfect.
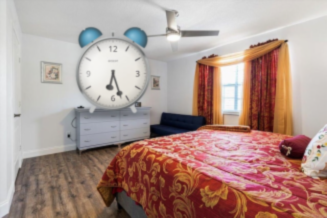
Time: {"hour": 6, "minute": 27}
